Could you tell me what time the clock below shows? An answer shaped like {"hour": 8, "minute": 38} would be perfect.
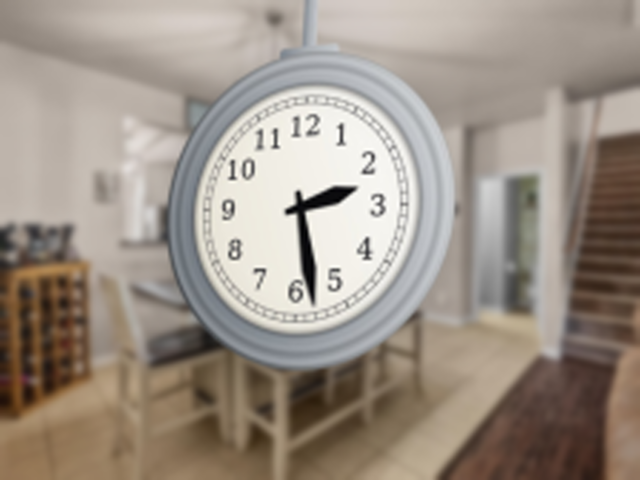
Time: {"hour": 2, "minute": 28}
